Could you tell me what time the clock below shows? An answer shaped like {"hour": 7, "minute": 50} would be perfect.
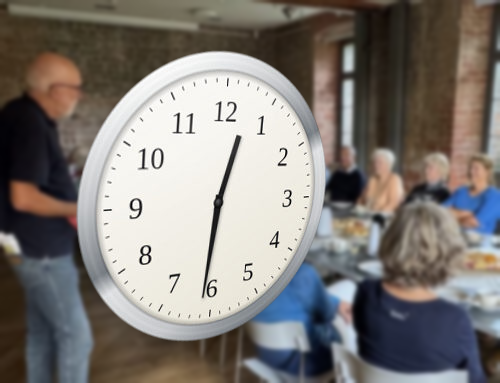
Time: {"hour": 12, "minute": 31}
